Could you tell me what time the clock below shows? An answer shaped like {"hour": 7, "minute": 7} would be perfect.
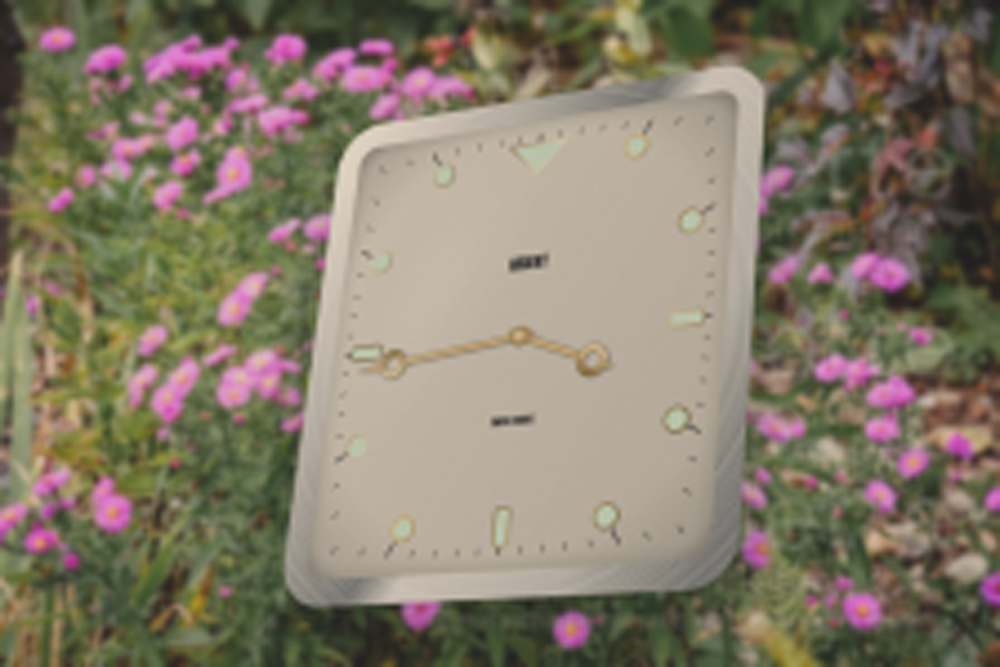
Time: {"hour": 3, "minute": 44}
